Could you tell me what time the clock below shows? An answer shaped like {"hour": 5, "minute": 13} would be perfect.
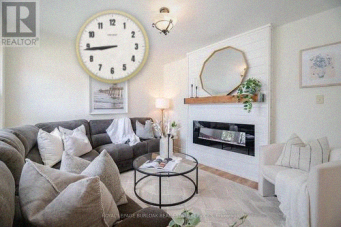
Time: {"hour": 8, "minute": 44}
